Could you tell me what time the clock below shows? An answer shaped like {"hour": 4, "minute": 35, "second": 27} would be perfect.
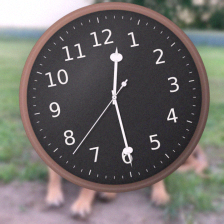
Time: {"hour": 12, "minute": 29, "second": 38}
